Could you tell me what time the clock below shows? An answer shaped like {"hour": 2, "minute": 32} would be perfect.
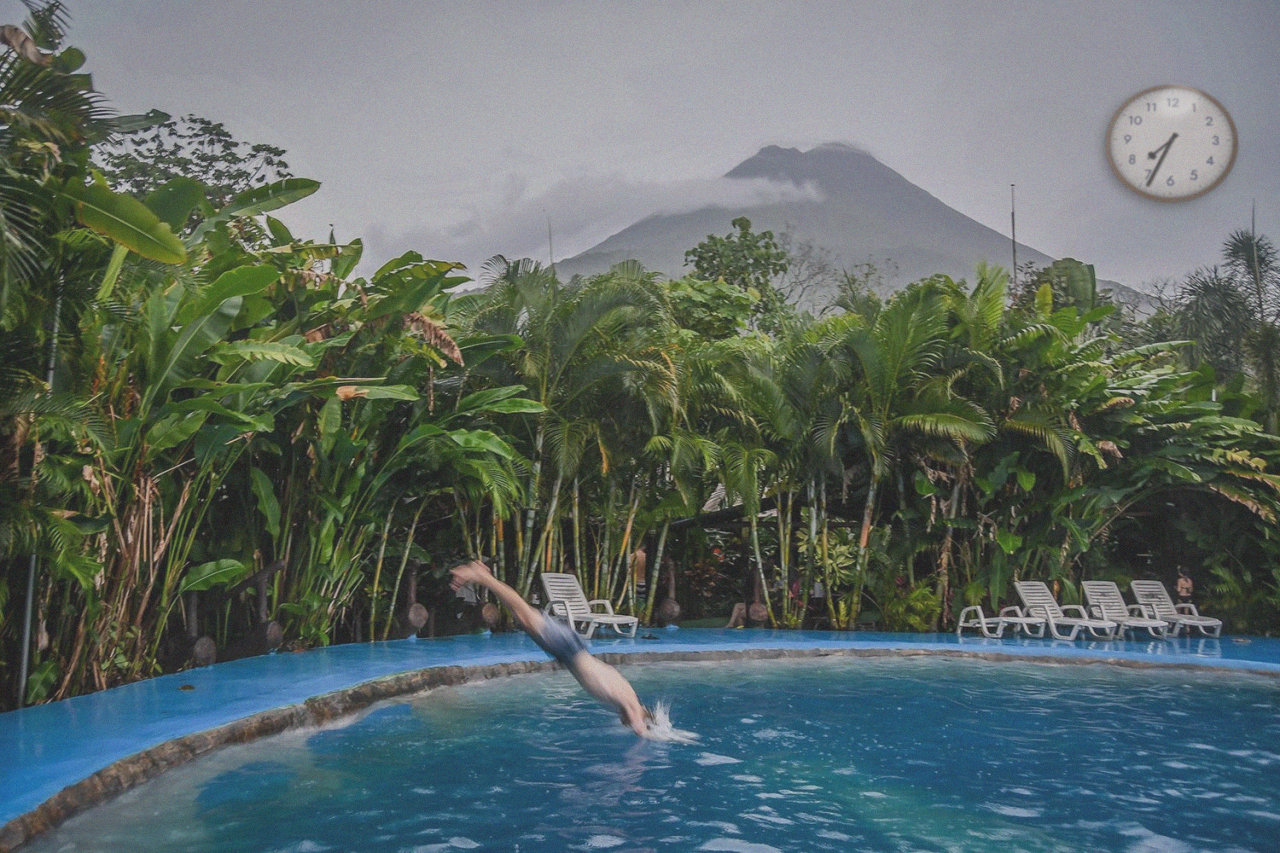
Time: {"hour": 7, "minute": 34}
